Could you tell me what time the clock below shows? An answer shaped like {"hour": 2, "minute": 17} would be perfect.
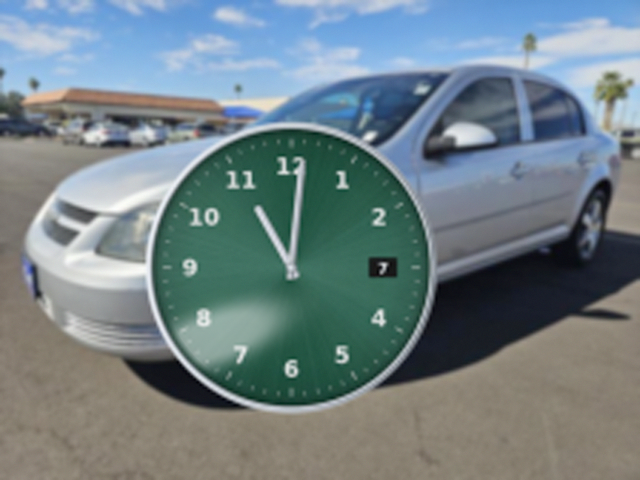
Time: {"hour": 11, "minute": 1}
